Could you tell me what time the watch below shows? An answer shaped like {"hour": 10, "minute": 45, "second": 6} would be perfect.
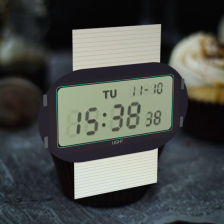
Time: {"hour": 15, "minute": 38, "second": 38}
